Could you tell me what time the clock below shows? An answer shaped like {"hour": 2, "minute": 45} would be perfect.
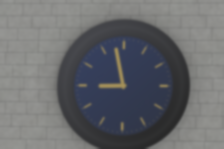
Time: {"hour": 8, "minute": 58}
